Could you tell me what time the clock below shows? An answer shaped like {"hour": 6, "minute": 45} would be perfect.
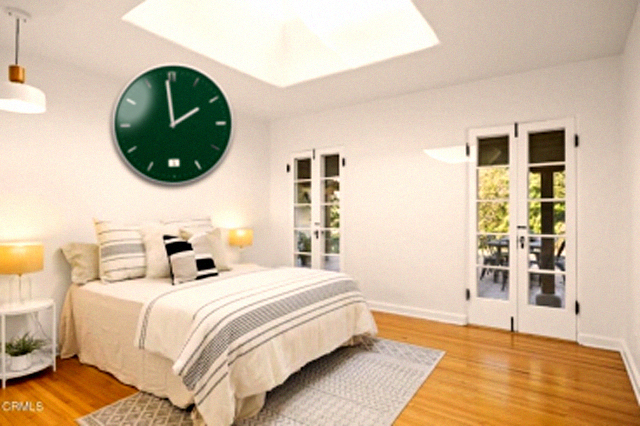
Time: {"hour": 1, "minute": 59}
